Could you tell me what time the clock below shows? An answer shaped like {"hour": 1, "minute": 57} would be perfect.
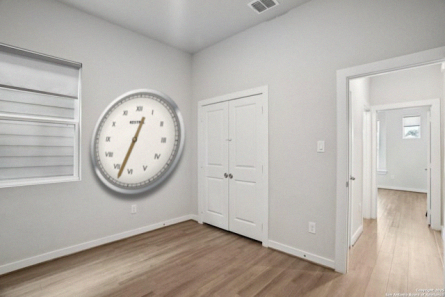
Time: {"hour": 12, "minute": 33}
